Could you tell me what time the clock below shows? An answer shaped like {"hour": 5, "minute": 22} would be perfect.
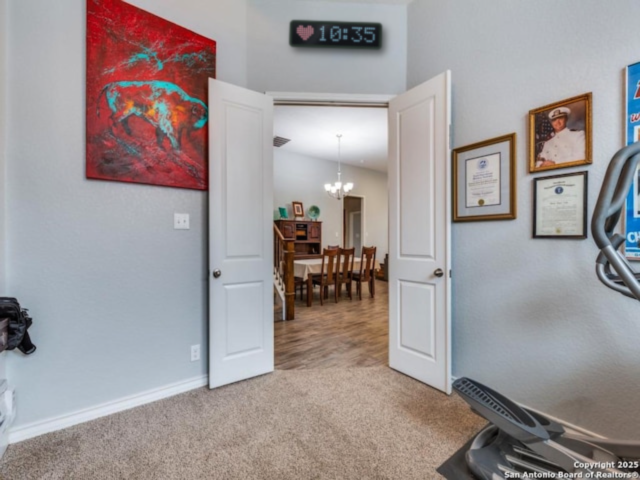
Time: {"hour": 10, "minute": 35}
